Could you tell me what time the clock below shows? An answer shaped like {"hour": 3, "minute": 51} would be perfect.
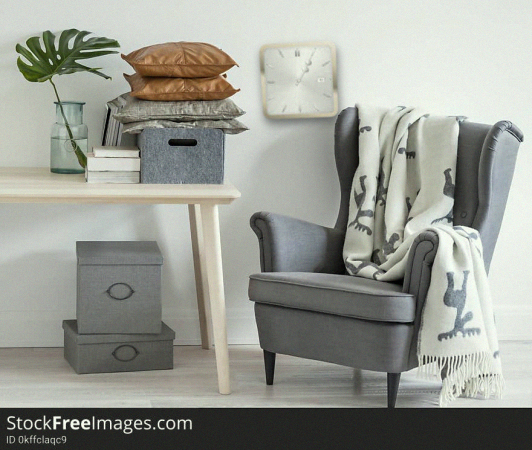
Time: {"hour": 1, "minute": 5}
